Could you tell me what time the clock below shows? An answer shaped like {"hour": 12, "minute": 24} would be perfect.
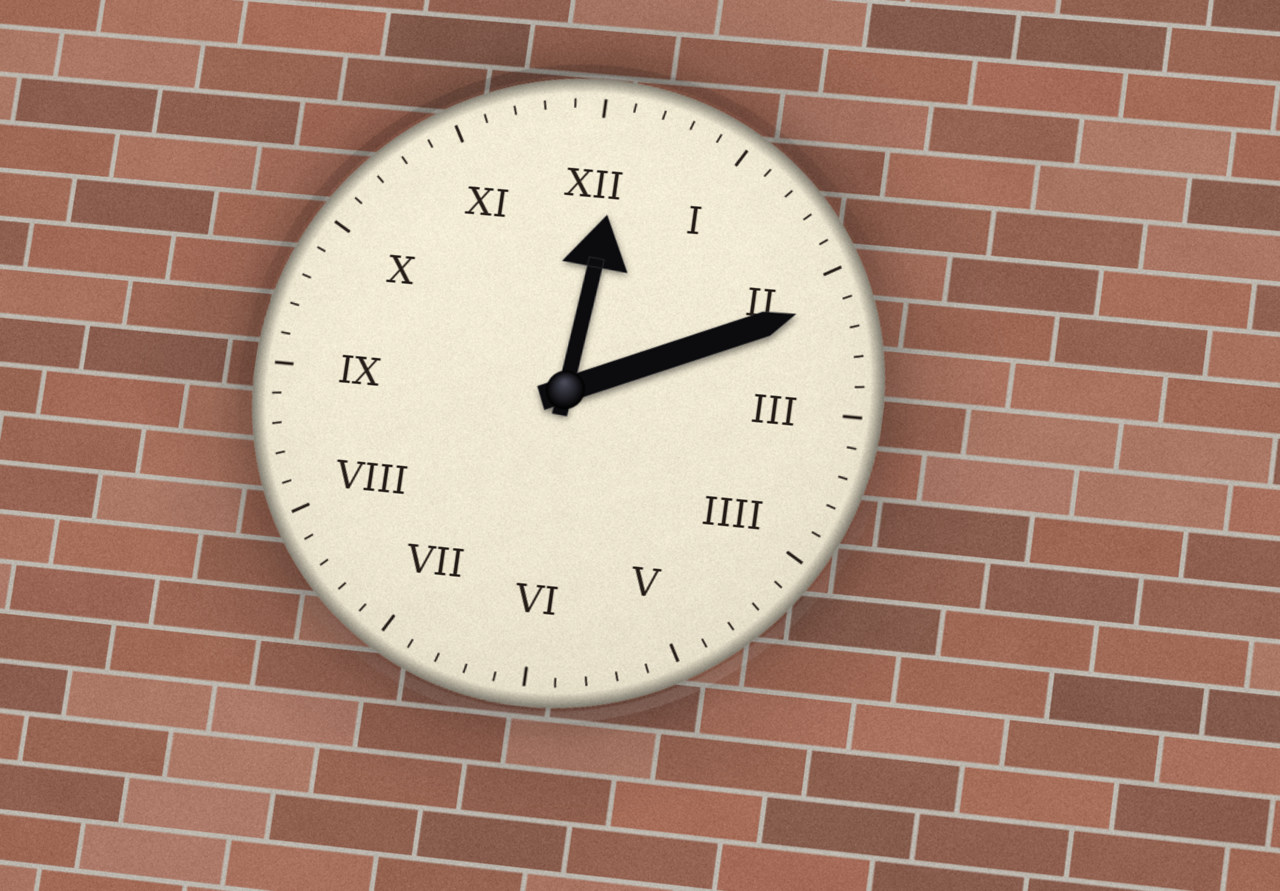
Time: {"hour": 12, "minute": 11}
